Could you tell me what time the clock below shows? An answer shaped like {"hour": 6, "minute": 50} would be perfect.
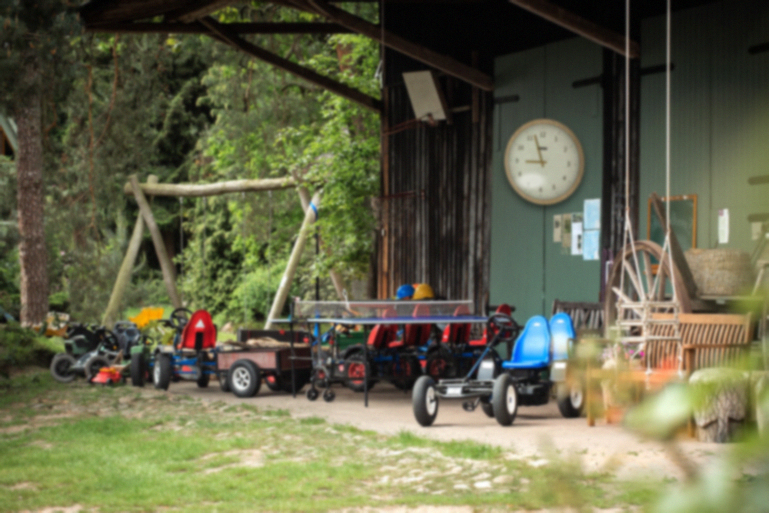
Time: {"hour": 8, "minute": 57}
